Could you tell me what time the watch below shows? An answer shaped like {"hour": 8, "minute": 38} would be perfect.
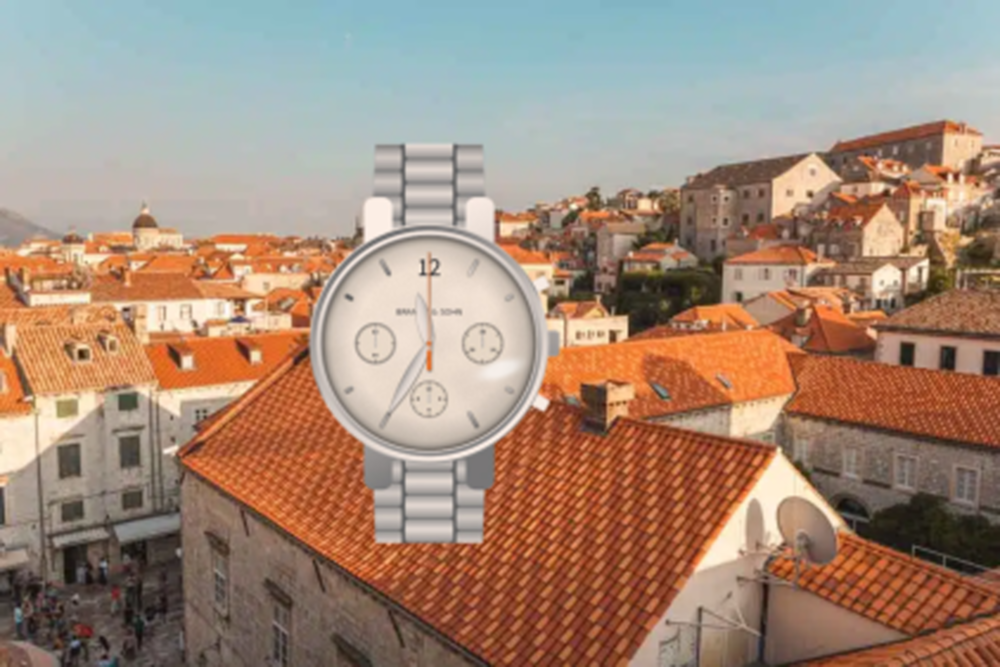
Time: {"hour": 11, "minute": 35}
